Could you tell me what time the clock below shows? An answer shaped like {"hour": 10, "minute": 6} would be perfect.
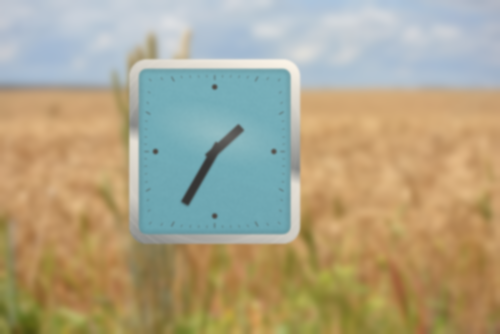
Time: {"hour": 1, "minute": 35}
